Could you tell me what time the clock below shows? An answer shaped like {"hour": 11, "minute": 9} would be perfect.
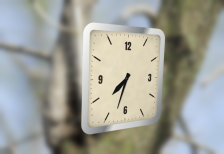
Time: {"hour": 7, "minute": 33}
